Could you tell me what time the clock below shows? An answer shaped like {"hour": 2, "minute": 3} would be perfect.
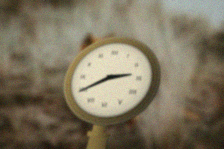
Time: {"hour": 2, "minute": 40}
